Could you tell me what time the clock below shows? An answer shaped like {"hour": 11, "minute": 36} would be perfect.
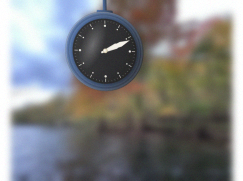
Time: {"hour": 2, "minute": 11}
